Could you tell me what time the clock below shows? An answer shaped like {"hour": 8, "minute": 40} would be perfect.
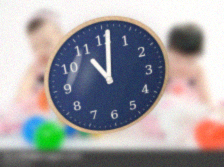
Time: {"hour": 11, "minute": 1}
